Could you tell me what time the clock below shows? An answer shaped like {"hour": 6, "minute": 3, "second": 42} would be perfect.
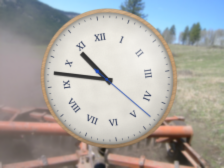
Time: {"hour": 10, "minute": 47, "second": 23}
